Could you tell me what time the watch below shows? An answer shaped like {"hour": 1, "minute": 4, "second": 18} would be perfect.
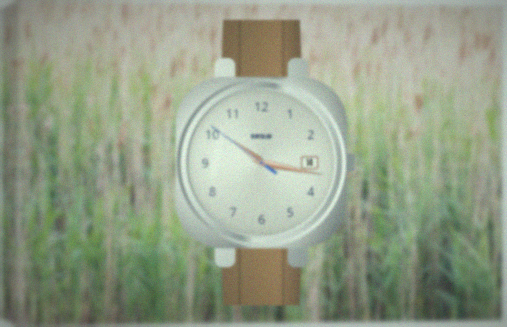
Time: {"hour": 10, "minute": 16, "second": 51}
